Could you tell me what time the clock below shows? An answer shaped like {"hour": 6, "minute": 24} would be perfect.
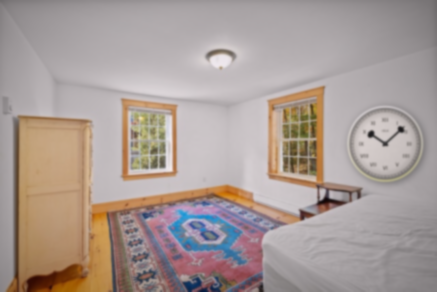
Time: {"hour": 10, "minute": 8}
